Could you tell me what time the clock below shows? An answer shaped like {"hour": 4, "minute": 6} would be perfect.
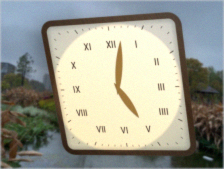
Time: {"hour": 5, "minute": 2}
